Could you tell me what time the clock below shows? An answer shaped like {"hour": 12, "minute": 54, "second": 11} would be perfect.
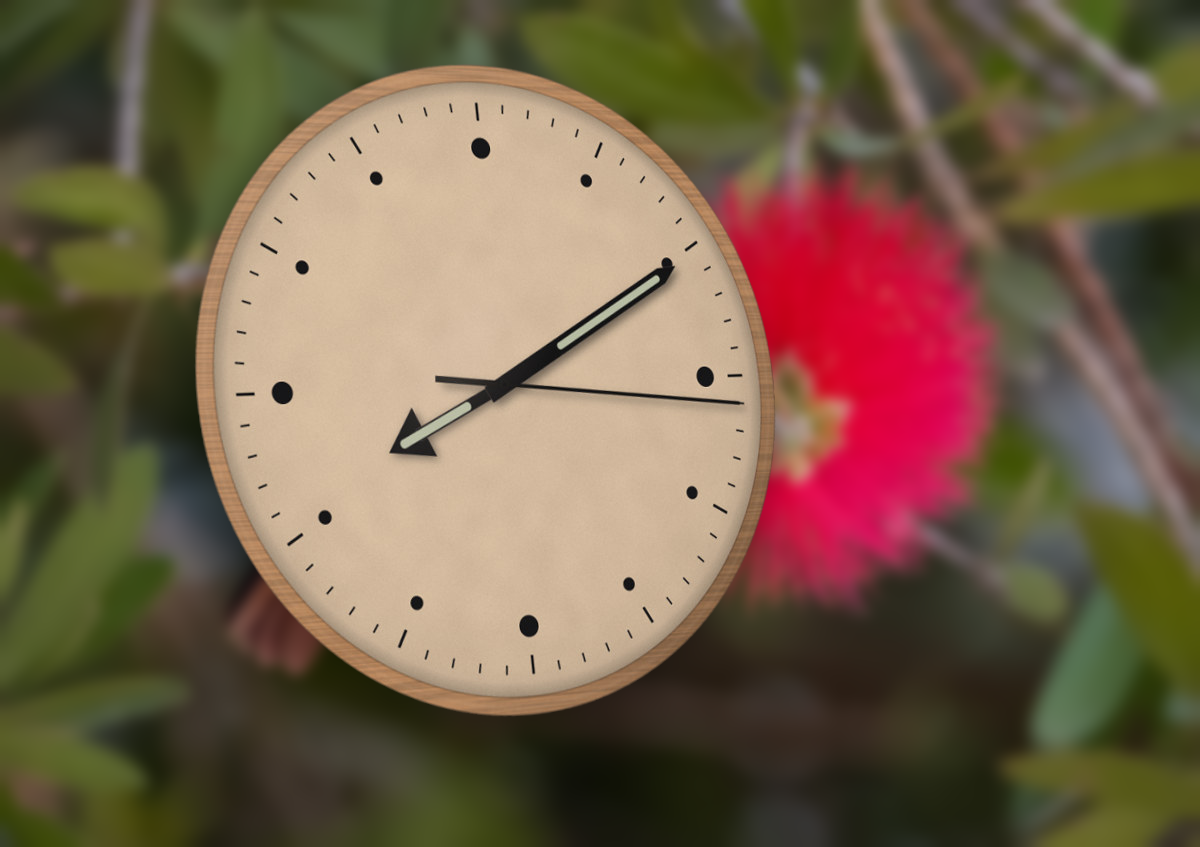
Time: {"hour": 8, "minute": 10, "second": 16}
